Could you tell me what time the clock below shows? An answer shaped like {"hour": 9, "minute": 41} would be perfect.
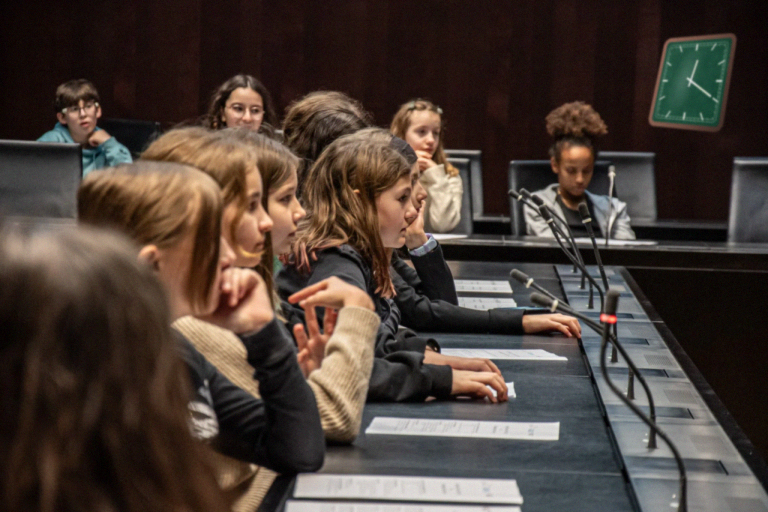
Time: {"hour": 12, "minute": 20}
